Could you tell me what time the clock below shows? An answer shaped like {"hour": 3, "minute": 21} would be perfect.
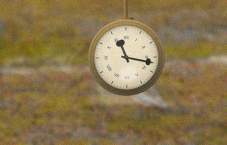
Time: {"hour": 11, "minute": 17}
